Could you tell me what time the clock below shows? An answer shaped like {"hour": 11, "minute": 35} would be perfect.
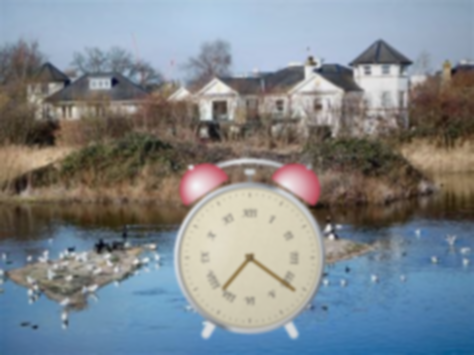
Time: {"hour": 7, "minute": 21}
